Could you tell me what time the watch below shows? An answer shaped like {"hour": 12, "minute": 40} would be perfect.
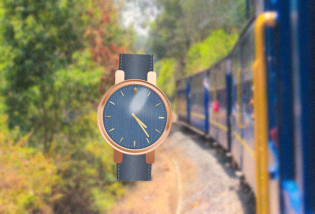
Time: {"hour": 4, "minute": 24}
